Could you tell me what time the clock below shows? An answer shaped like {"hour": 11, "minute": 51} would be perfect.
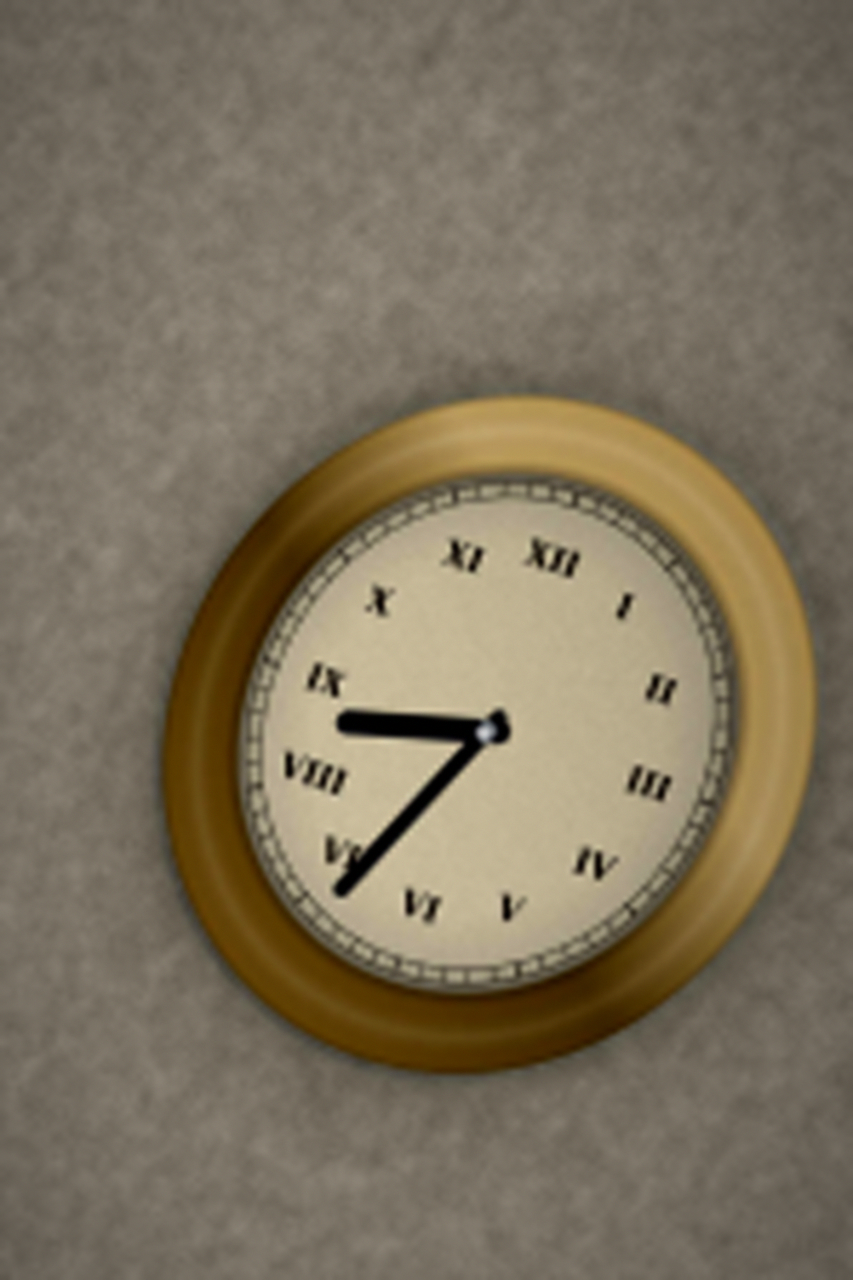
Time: {"hour": 8, "minute": 34}
